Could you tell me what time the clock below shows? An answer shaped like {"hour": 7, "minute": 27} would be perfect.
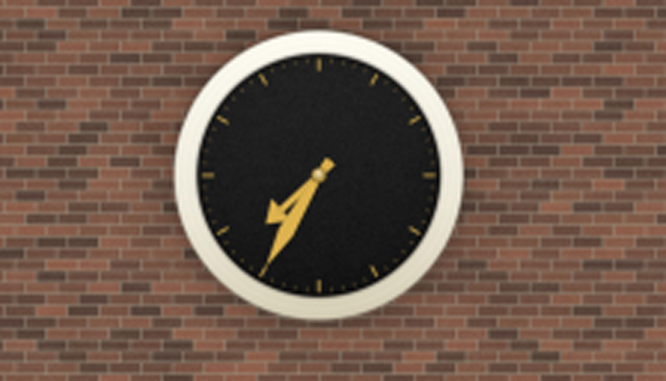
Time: {"hour": 7, "minute": 35}
